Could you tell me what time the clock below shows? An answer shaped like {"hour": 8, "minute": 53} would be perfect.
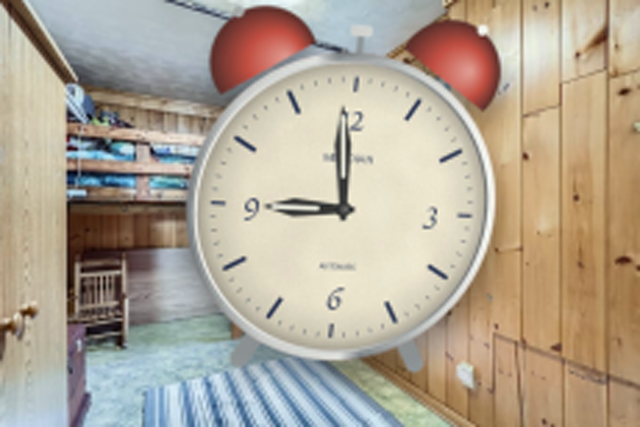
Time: {"hour": 8, "minute": 59}
